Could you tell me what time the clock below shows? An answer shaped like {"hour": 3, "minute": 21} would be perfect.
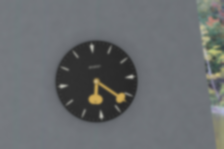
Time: {"hour": 6, "minute": 22}
